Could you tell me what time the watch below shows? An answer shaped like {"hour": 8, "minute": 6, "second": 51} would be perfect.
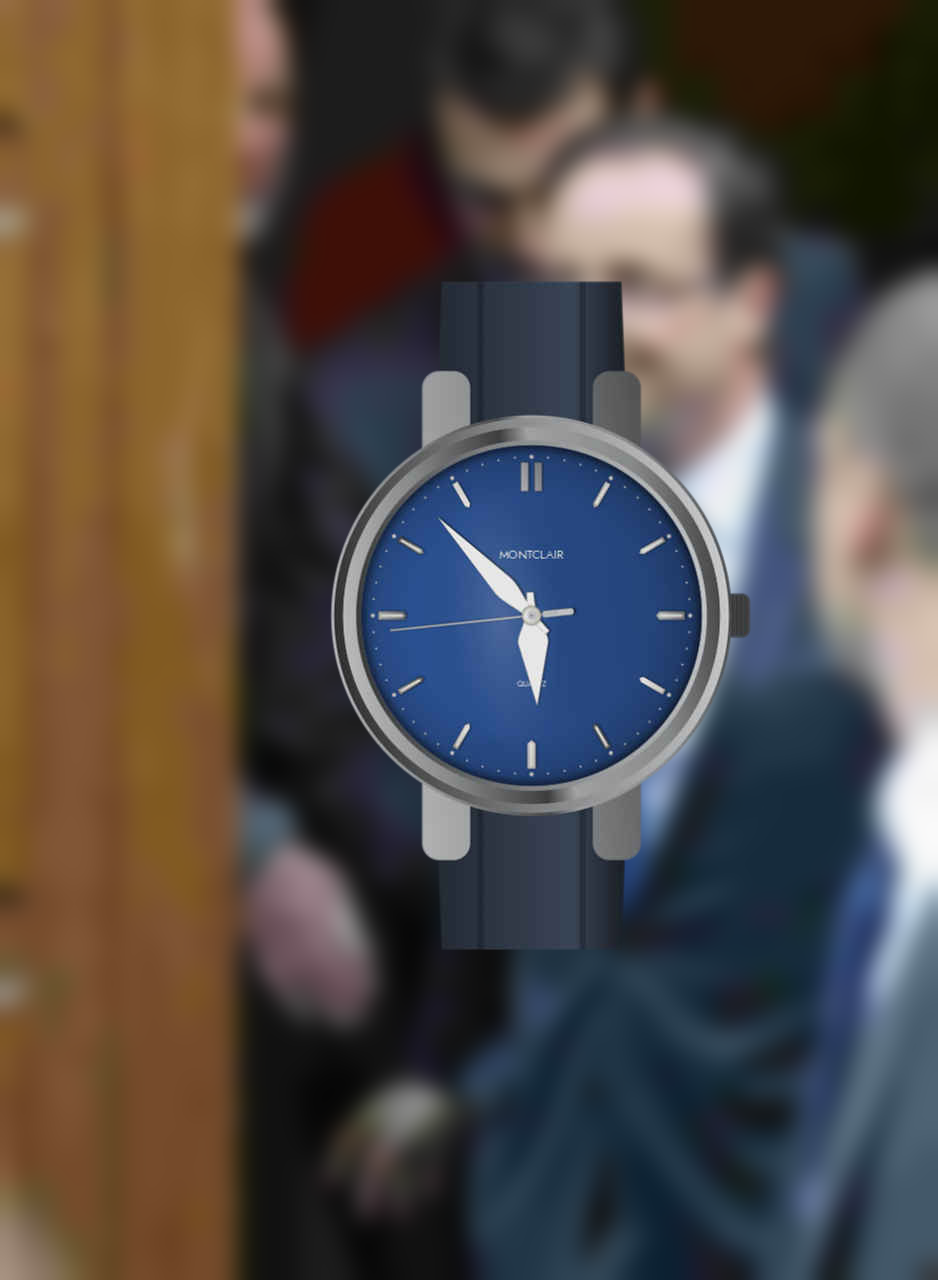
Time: {"hour": 5, "minute": 52, "second": 44}
